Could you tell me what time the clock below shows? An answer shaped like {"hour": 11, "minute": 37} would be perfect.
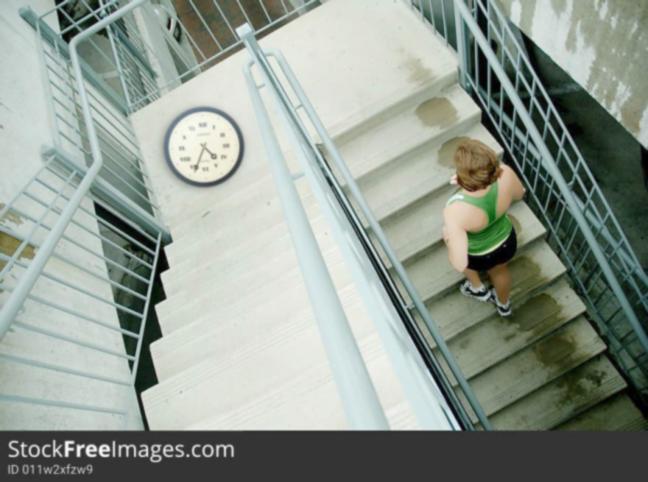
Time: {"hour": 4, "minute": 34}
